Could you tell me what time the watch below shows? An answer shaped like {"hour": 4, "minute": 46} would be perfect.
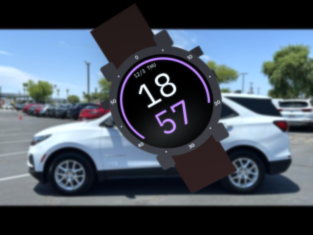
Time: {"hour": 18, "minute": 57}
